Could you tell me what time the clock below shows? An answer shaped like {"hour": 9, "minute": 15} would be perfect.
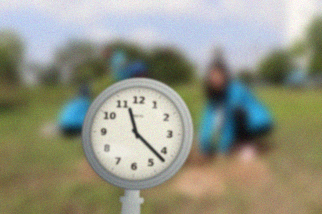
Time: {"hour": 11, "minute": 22}
